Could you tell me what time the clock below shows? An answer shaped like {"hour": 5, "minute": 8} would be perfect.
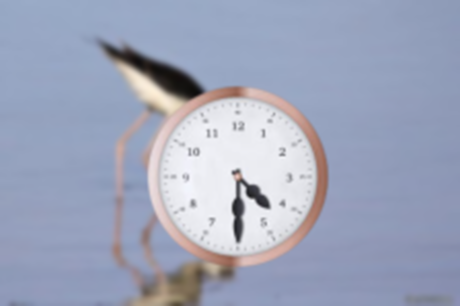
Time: {"hour": 4, "minute": 30}
